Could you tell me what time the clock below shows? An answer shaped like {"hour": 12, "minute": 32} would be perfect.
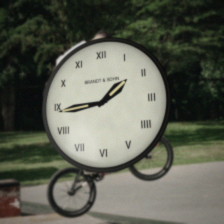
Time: {"hour": 1, "minute": 44}
